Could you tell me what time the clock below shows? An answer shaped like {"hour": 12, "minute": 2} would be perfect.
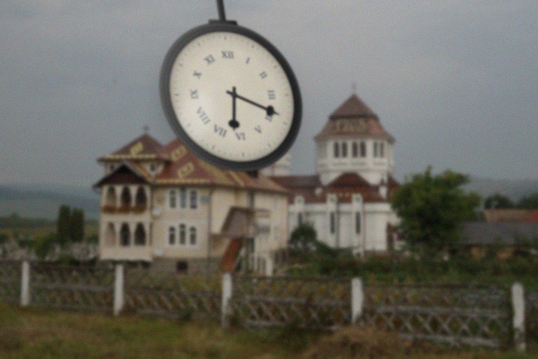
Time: {"hour": 6, "minute": 19}
